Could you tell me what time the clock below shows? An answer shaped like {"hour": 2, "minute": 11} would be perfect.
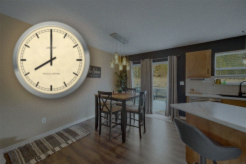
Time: {"hour": 8, "minute": 0}
